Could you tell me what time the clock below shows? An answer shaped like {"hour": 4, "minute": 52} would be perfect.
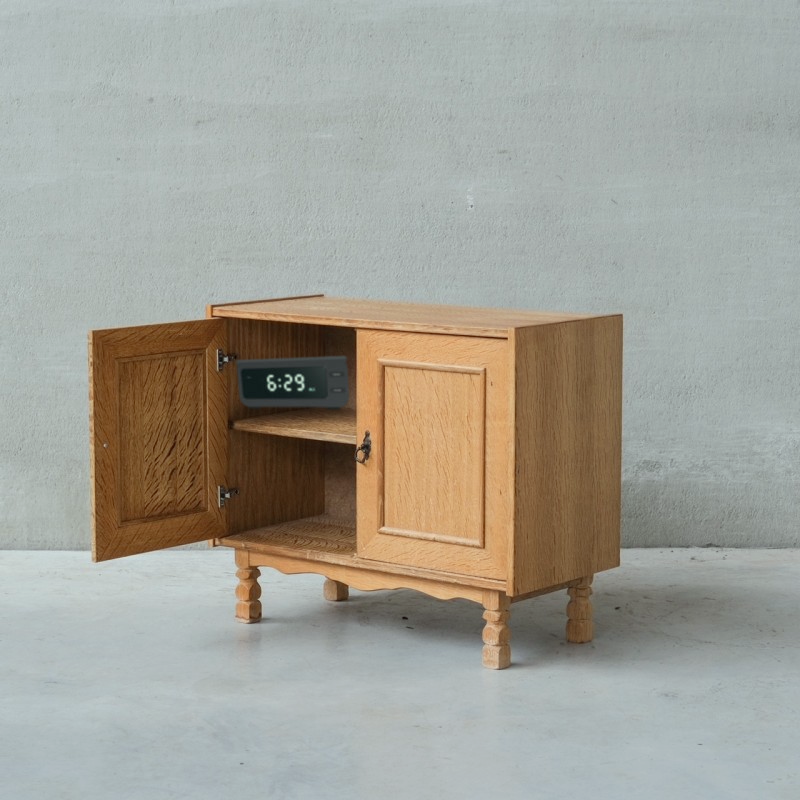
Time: {"hour": 6, "minute": 29}
